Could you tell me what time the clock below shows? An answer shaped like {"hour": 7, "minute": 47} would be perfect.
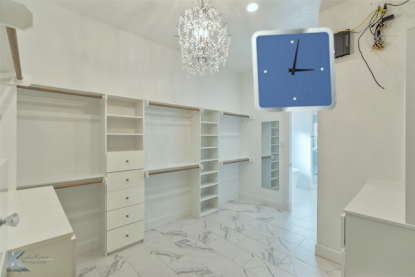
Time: {"hour": 3, "minute": 2}
